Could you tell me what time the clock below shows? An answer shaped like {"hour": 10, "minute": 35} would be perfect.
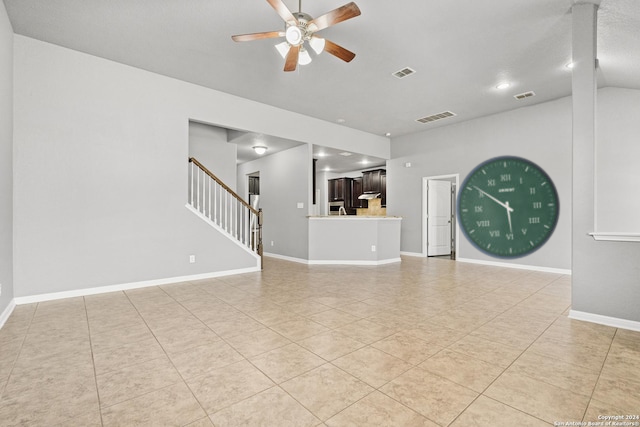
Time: {"hour": 5, "minute": 51}
